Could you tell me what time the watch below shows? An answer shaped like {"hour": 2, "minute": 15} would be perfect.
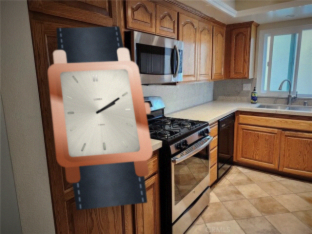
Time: {"hour": 2, "minute": 10}
